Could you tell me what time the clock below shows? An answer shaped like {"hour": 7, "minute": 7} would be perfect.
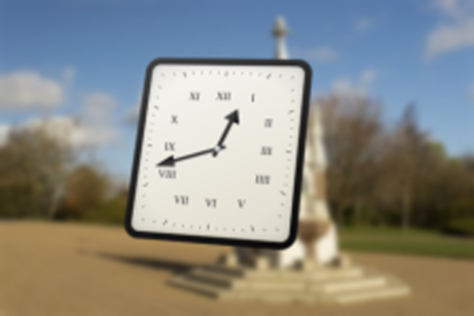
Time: {"hour": 12, "minute": 42}
